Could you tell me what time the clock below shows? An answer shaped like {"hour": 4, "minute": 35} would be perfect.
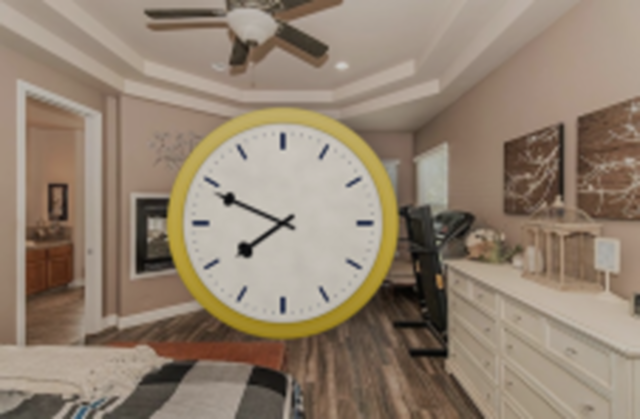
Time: {"hour": 7, "minute": 49}
